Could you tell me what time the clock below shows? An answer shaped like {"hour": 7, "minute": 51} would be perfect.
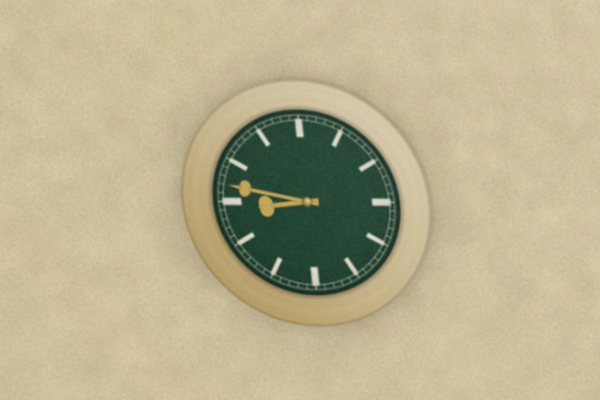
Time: {"hour": 8, "minute": 47}
